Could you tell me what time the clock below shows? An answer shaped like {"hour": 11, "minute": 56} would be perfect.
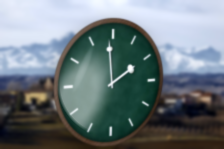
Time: {"hour": 1, "minute": 59}
